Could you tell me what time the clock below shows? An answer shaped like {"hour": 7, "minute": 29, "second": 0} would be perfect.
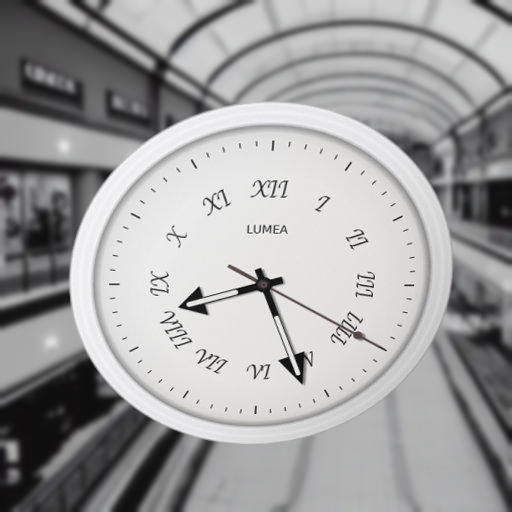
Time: {"hour": 8, "minute": 26, "second": 20}
